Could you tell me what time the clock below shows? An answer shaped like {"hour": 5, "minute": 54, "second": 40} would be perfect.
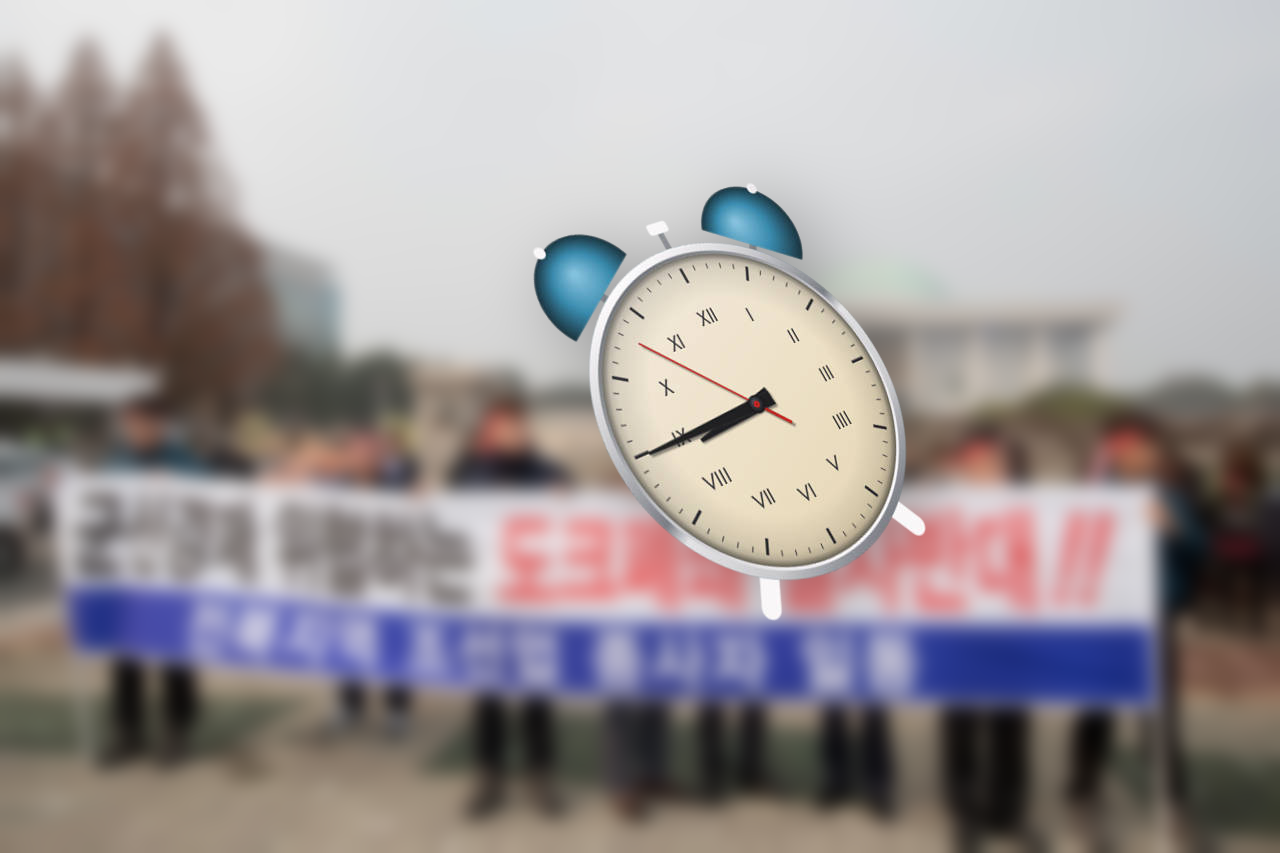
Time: {"hour": 8, "minute": 44, "second": 53}
